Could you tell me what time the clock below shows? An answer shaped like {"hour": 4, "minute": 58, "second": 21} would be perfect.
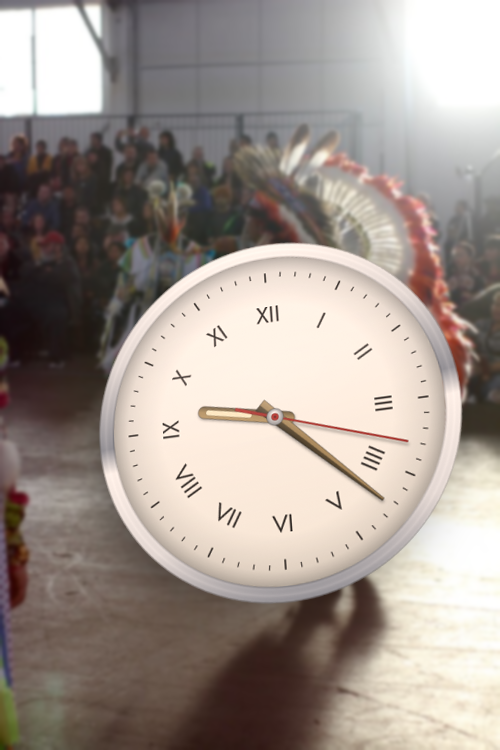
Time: {"hour": 9, "minute": 22, "second": 18}
